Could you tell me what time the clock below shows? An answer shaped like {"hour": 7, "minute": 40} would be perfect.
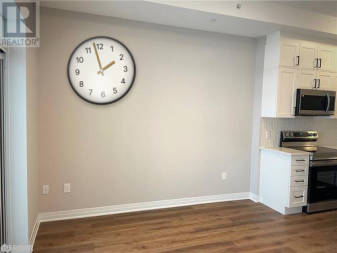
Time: {"hour": 1, "minute": 58}
